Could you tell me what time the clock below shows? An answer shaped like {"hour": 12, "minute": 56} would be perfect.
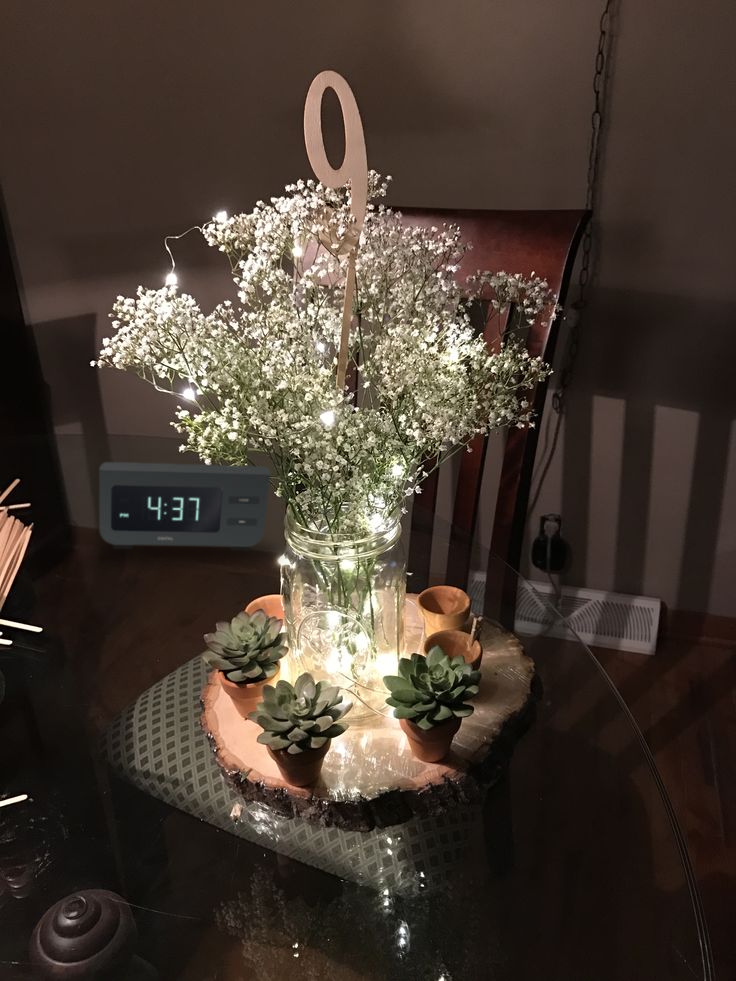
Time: {"hour": 4, "minute": 37}
